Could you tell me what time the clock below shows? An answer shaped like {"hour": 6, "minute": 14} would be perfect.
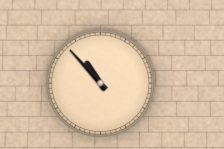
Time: {"hour": 10, "minute": 53}
